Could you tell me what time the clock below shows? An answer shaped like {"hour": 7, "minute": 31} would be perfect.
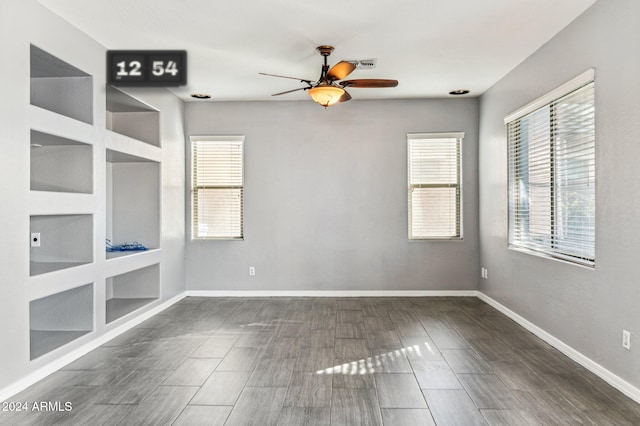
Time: {"hour": 12, "minute": 54}
